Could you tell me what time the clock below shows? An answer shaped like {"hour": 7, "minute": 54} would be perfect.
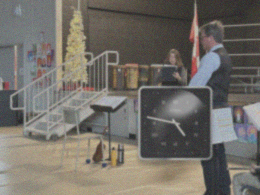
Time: {"hour": 4, "minute": 47}
